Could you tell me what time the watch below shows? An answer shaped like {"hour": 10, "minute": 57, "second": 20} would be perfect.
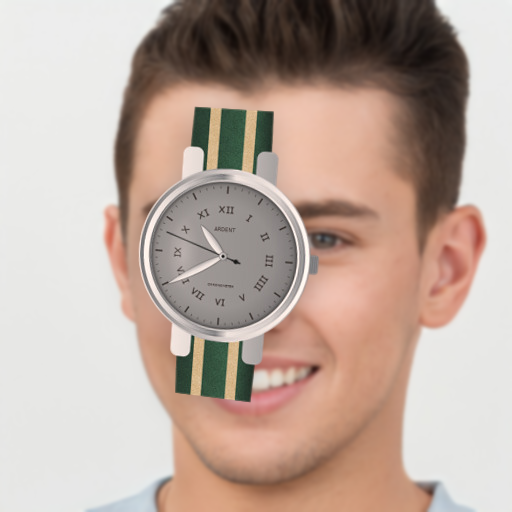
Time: {"hour": 10, "minute": 39, "second": 48}
